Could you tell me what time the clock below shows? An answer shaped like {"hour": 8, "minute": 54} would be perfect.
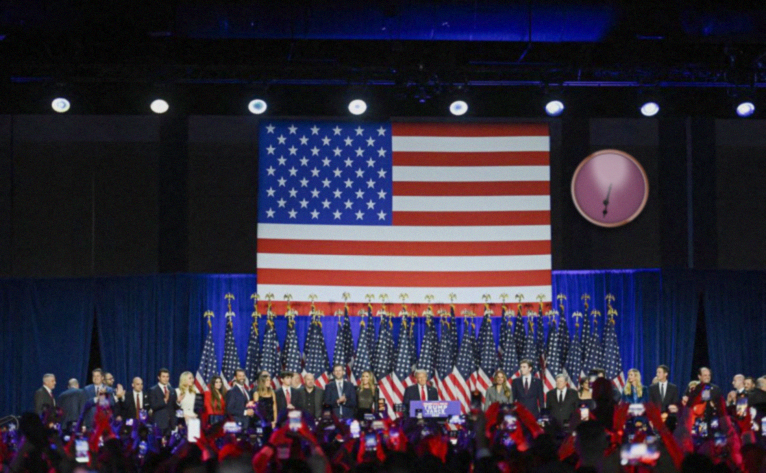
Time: {"hour": 6, "minute": 32}
